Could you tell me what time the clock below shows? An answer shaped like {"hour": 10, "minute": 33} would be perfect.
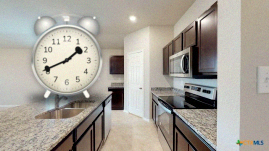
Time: {"hour": 1, "minute": 41}
